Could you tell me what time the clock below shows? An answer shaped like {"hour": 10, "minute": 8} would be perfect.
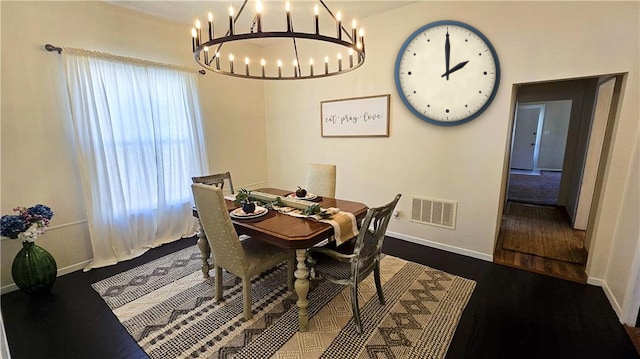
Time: {"hour": 2, "minute": 0}
